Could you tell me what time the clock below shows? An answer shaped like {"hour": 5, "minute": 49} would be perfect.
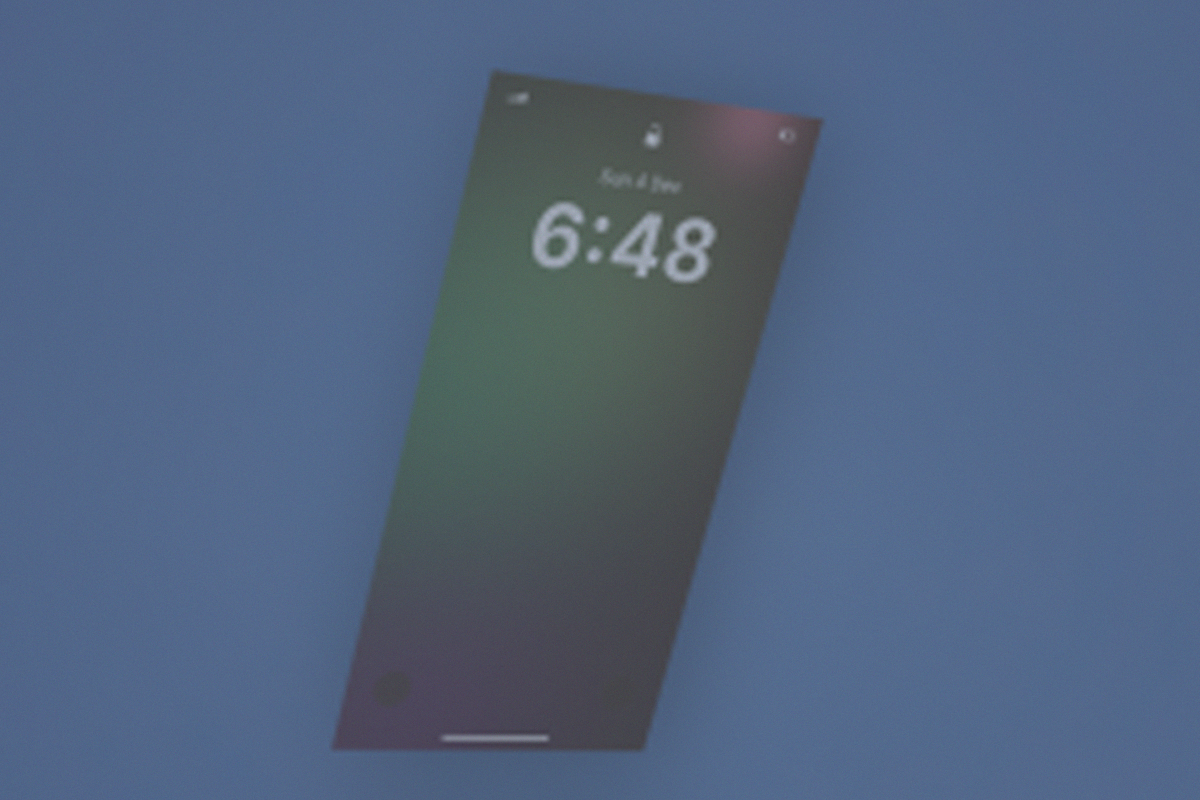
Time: {"hour": 6, "minute": 48}
